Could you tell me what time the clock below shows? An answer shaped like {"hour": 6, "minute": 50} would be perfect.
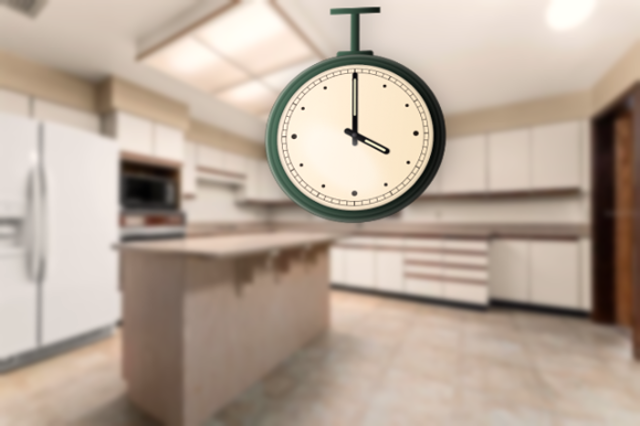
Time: {"hour": 4, "minute": 0}
